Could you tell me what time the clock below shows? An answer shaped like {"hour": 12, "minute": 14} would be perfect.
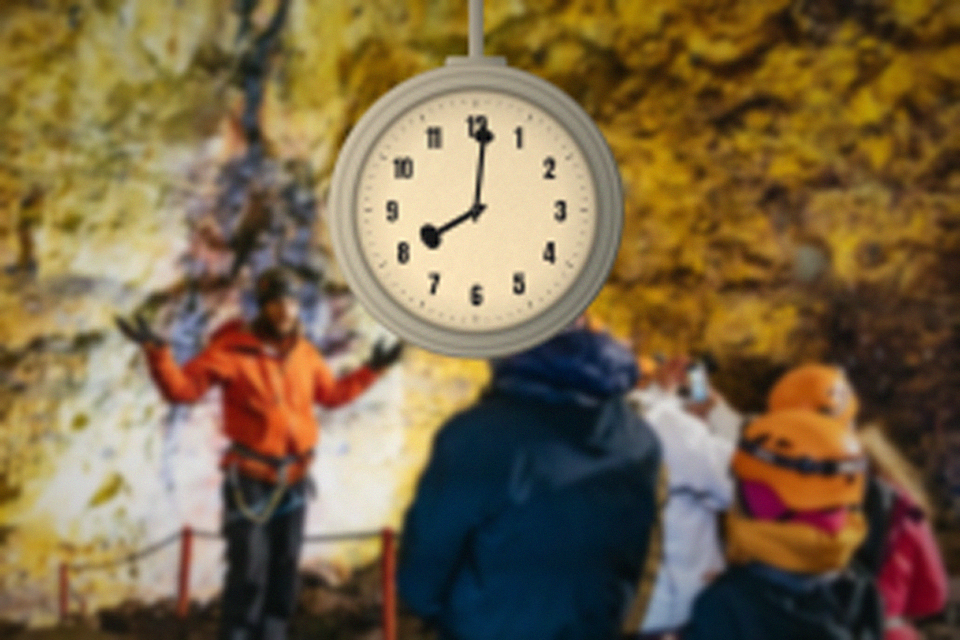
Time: {"hour": 8, "minute": 1}
